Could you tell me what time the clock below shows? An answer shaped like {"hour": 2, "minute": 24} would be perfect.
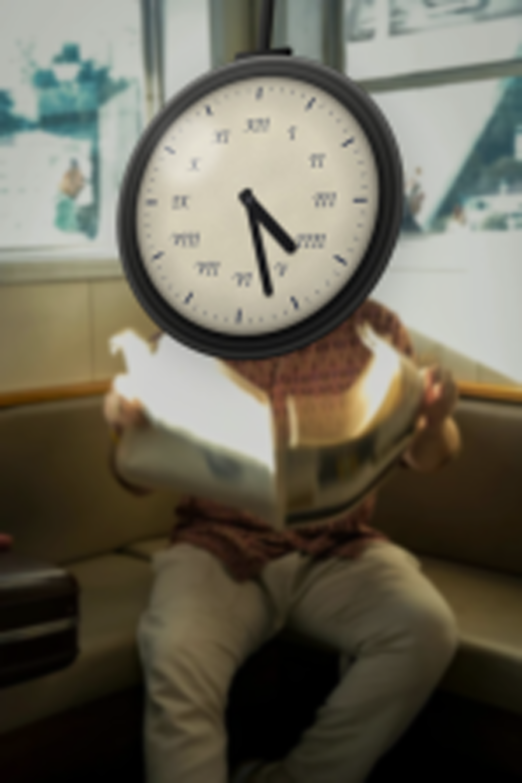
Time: {"hour": 4, "minute": 27}
